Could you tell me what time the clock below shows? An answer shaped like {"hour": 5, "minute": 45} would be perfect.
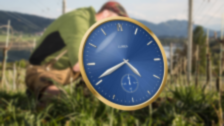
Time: {"hour": 4, "minute": 41}
